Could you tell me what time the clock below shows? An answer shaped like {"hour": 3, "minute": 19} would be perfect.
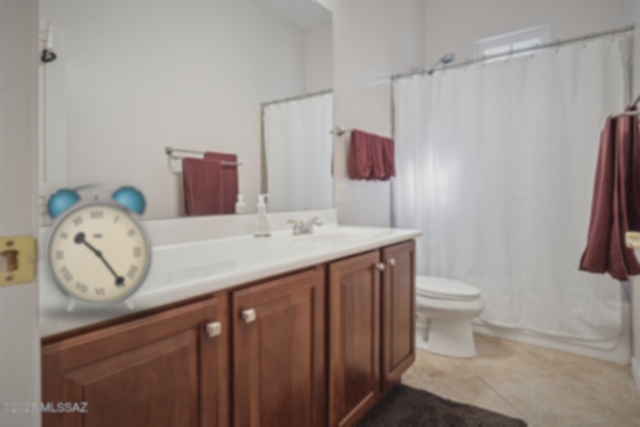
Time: {"hour": 10, "minute": 24}
